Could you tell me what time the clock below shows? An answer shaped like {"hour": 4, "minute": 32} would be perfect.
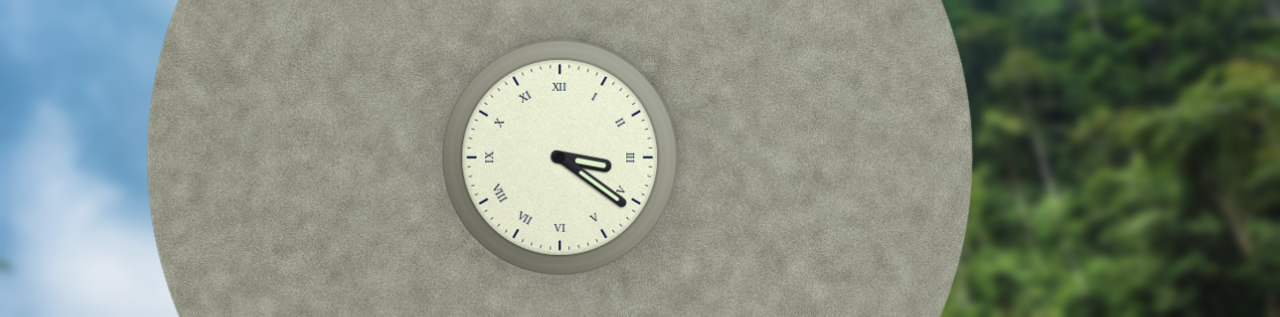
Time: {"hour": 3, "minute": 21}
